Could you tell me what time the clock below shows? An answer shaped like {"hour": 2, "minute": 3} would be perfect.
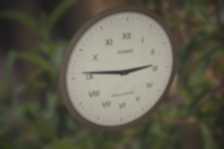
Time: {"hour": 2, "minute": 46}
